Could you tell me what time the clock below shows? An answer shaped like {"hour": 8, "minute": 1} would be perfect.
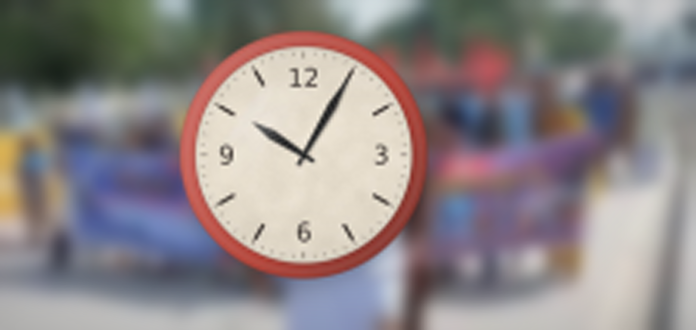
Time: {"hour": 10, "minute": 5}
